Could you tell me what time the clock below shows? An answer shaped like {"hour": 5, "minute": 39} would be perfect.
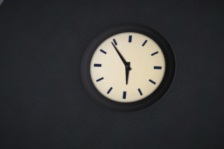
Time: {"hour": 5, "minute": 54}
